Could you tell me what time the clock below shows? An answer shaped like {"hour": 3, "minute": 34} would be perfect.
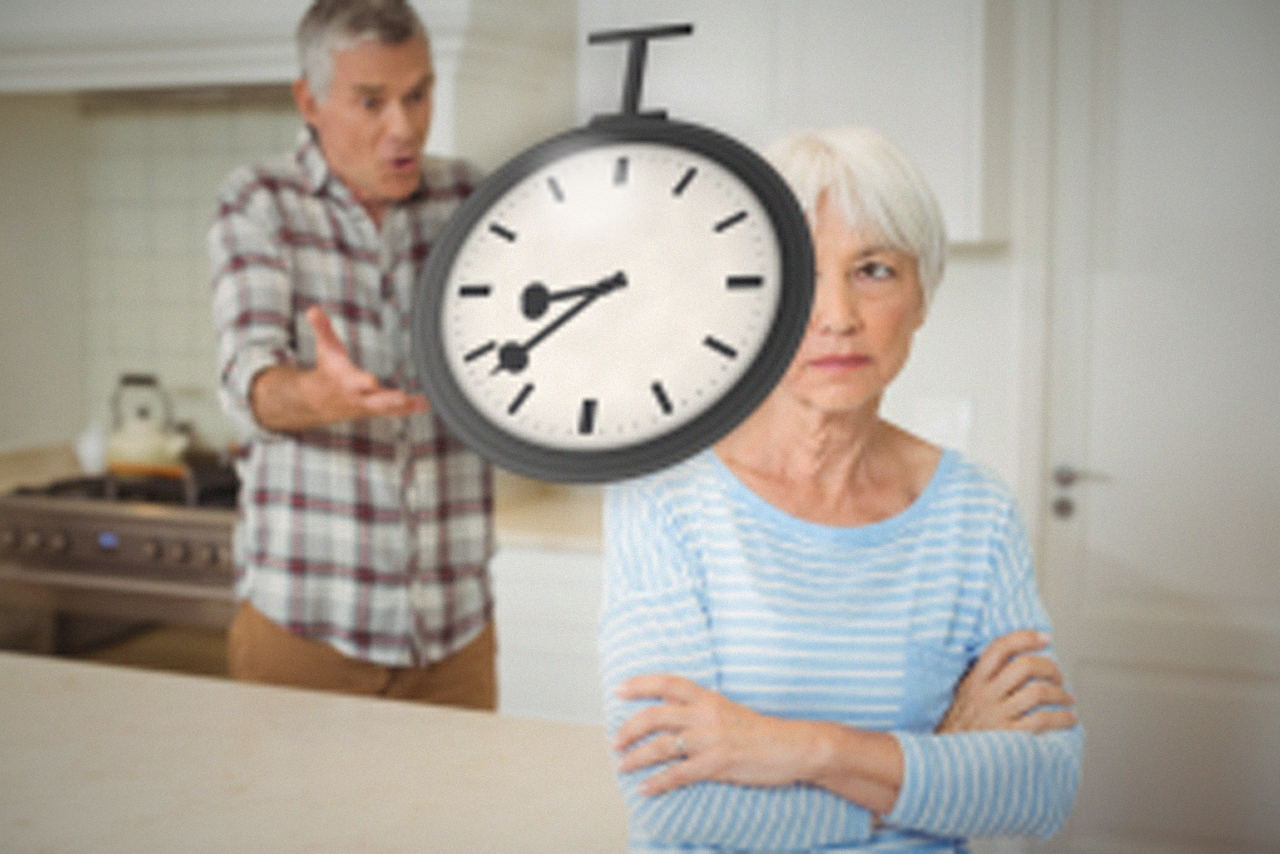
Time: {"hour": 8, "minute": 38}
